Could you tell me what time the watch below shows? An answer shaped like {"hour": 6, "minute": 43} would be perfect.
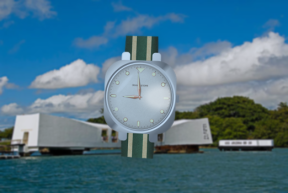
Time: {"hour": 8, "minute": 59}
